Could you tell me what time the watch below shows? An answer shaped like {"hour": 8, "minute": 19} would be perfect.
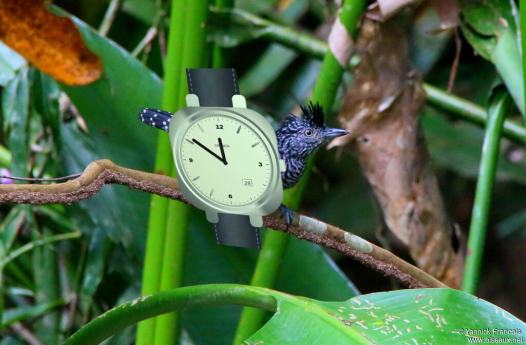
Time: {"hour": 11, "minute": 51}
